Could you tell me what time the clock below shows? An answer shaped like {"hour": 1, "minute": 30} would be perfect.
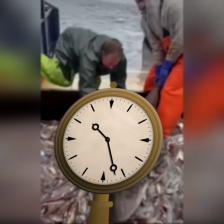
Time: {"hour": 10, "minute": 27}
